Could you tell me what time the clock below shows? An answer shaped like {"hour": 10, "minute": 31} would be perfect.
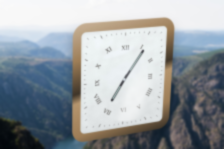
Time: {"hour": 7, "minute": 6}
